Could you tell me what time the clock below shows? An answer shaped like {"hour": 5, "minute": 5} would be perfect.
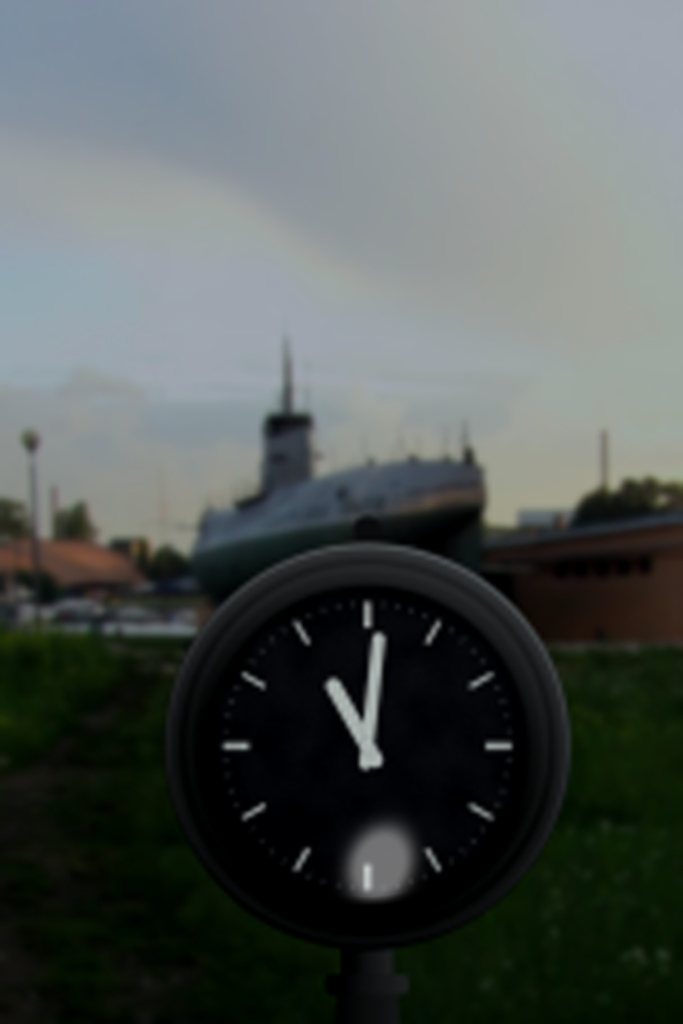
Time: {"hour": 11, "minute": 1}
